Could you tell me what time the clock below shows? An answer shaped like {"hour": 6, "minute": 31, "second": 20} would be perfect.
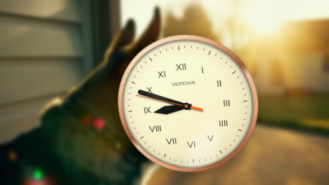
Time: {"hour": 8, "minute": 48, "second": 48}
